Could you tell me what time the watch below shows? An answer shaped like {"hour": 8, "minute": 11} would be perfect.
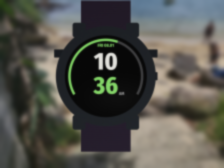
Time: {"hour": 10, "minute": 36}
